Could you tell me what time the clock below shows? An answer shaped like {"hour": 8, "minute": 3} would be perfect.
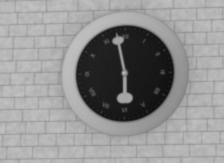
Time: {"hour": 5, "minute": 58}
